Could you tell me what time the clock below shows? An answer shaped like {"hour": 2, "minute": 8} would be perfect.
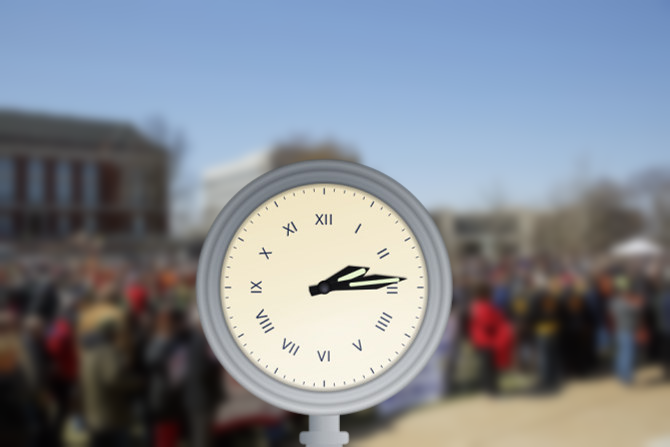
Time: {"hour": 2, "minute": 14}
